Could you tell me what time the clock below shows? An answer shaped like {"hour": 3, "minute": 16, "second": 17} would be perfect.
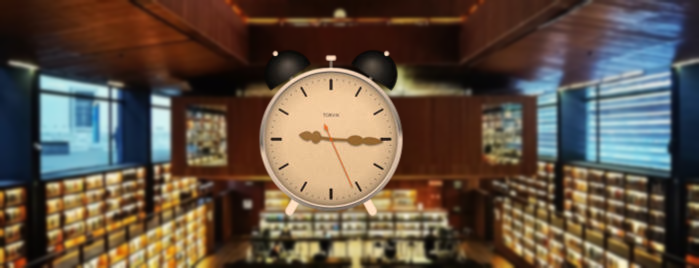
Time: {"hour": 9, "minute": 15, "second": 26}
